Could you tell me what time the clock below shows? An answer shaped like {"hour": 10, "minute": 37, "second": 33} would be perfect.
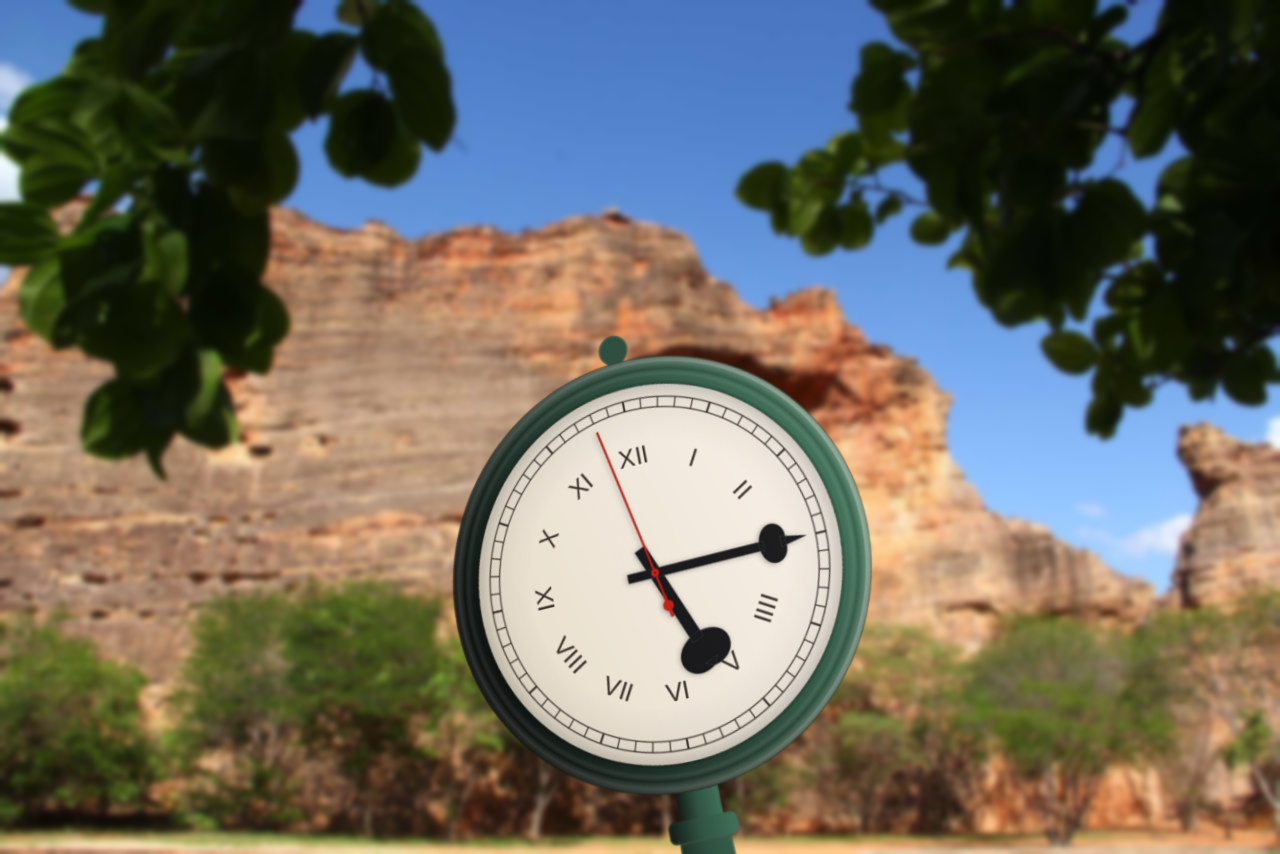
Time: {"hour": 5, "minute": 14, "second": 58}
